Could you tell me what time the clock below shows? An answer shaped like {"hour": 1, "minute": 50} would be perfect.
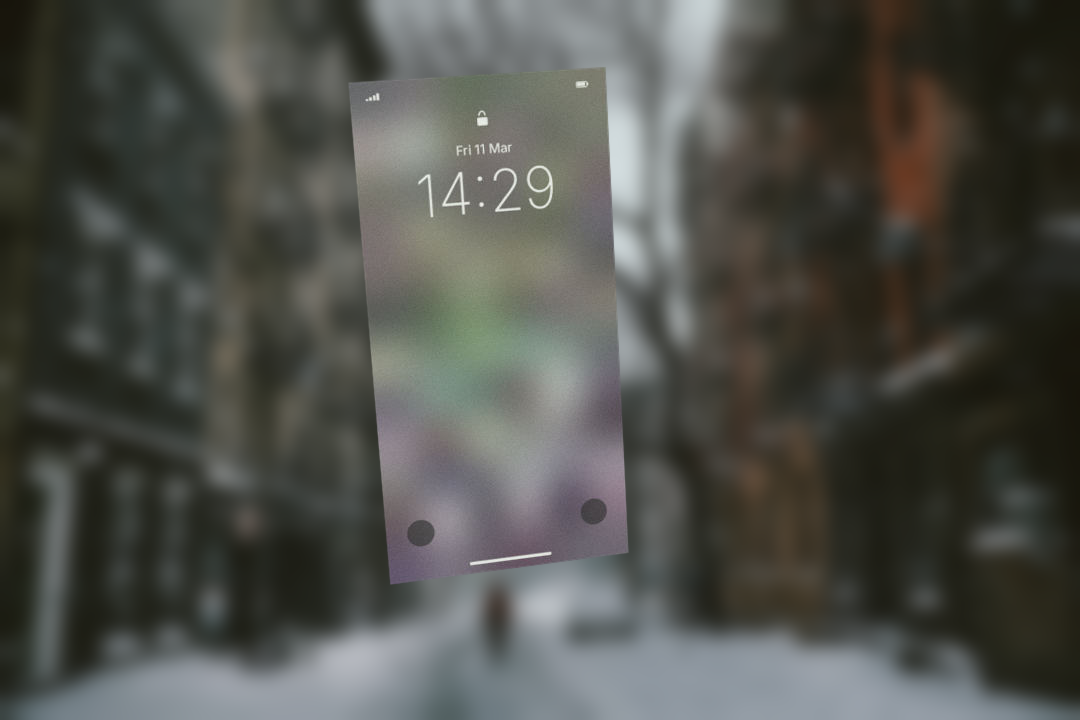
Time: {"hour": 14, "minute": 29}
